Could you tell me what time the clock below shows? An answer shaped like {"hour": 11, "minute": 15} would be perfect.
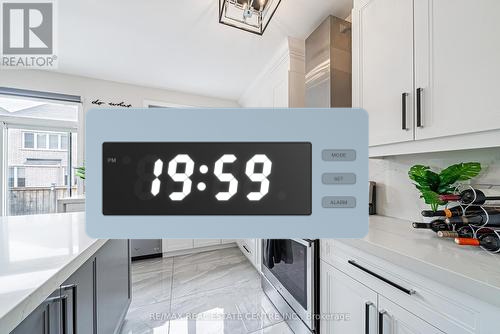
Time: {"hour": 19, "minute": 59}
